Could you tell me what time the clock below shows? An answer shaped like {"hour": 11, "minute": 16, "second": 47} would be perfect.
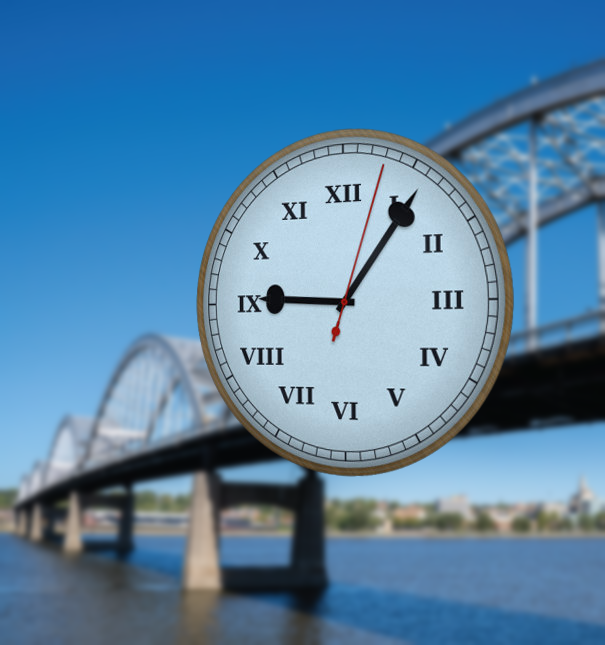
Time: {"hour": 9, "minute": 6, "second": 3}
